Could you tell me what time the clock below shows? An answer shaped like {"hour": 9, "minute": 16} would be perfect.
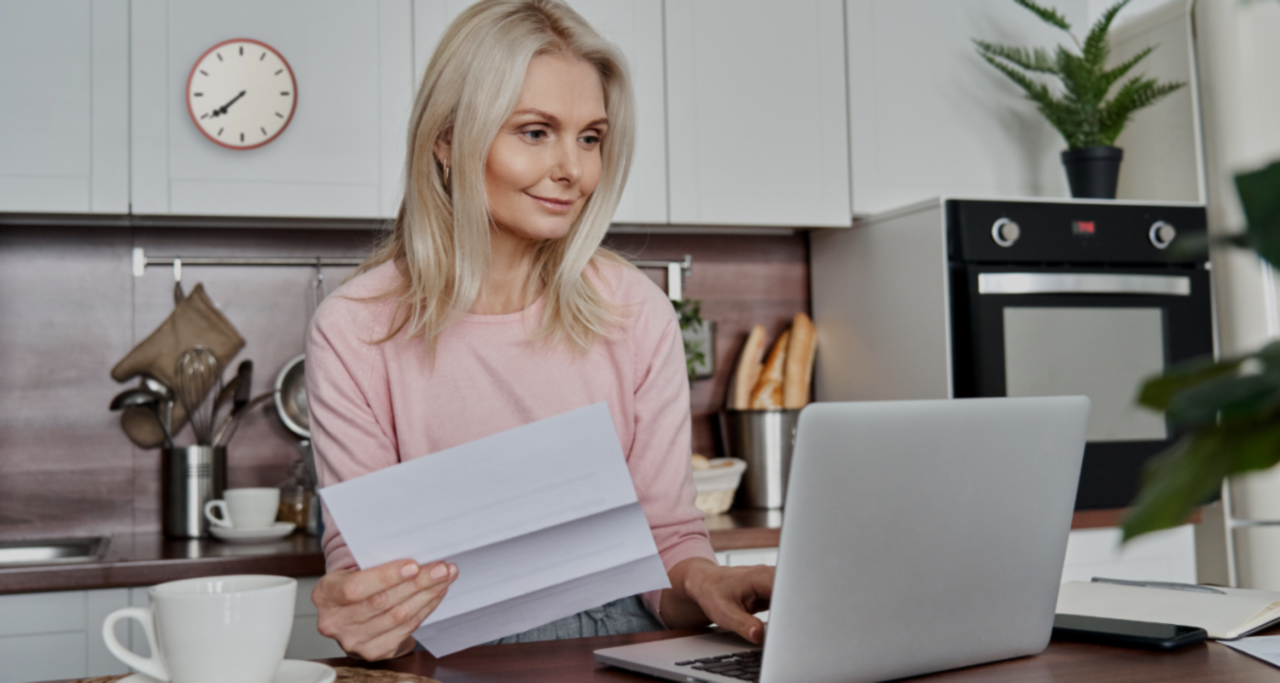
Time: {"hour": 7, "minute": 39}
